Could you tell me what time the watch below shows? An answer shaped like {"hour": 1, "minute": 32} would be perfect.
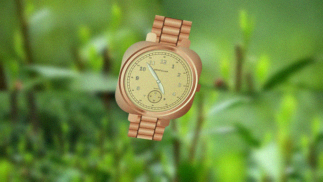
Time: {"hour": 4, "minute": 53}
